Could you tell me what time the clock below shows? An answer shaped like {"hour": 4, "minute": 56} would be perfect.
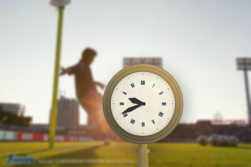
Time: {"hour": 9, "minute": 41}
